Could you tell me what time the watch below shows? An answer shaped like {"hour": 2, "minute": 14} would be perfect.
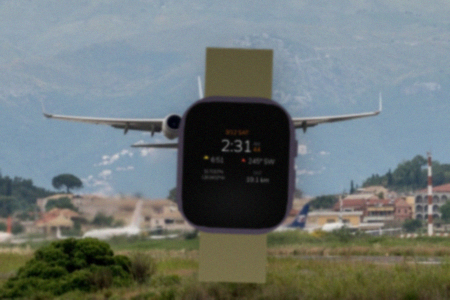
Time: {"hour": 2, "minute": 31}
